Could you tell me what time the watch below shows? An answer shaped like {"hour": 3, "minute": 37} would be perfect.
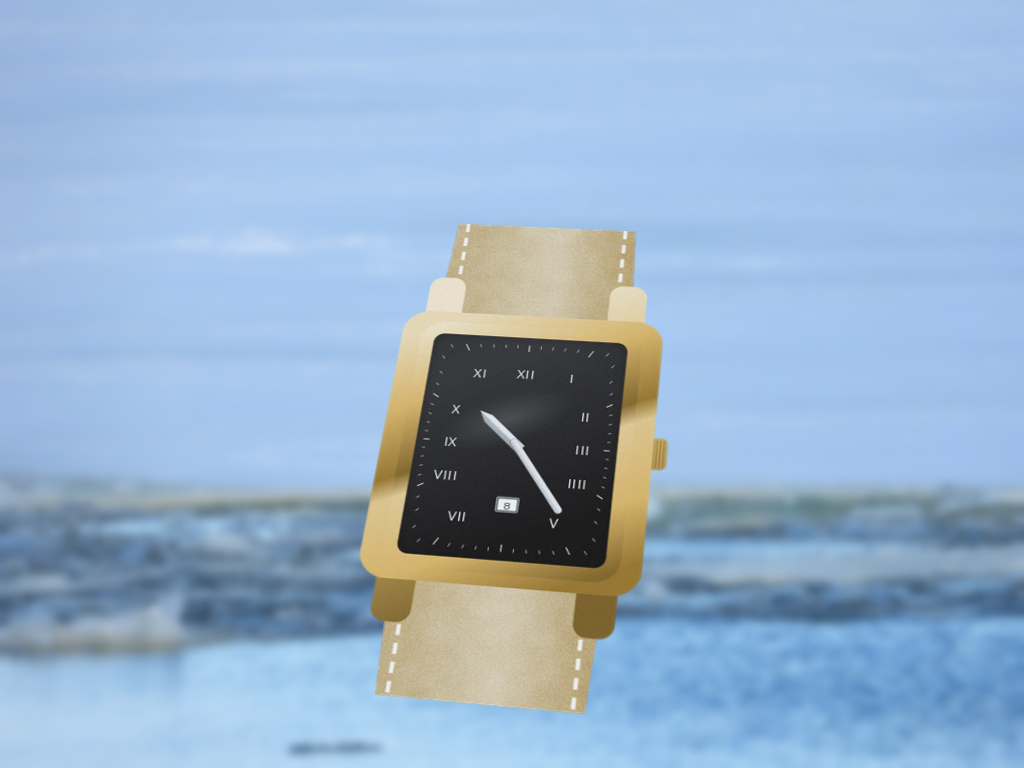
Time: {"hour": 10, "minute": 24}
